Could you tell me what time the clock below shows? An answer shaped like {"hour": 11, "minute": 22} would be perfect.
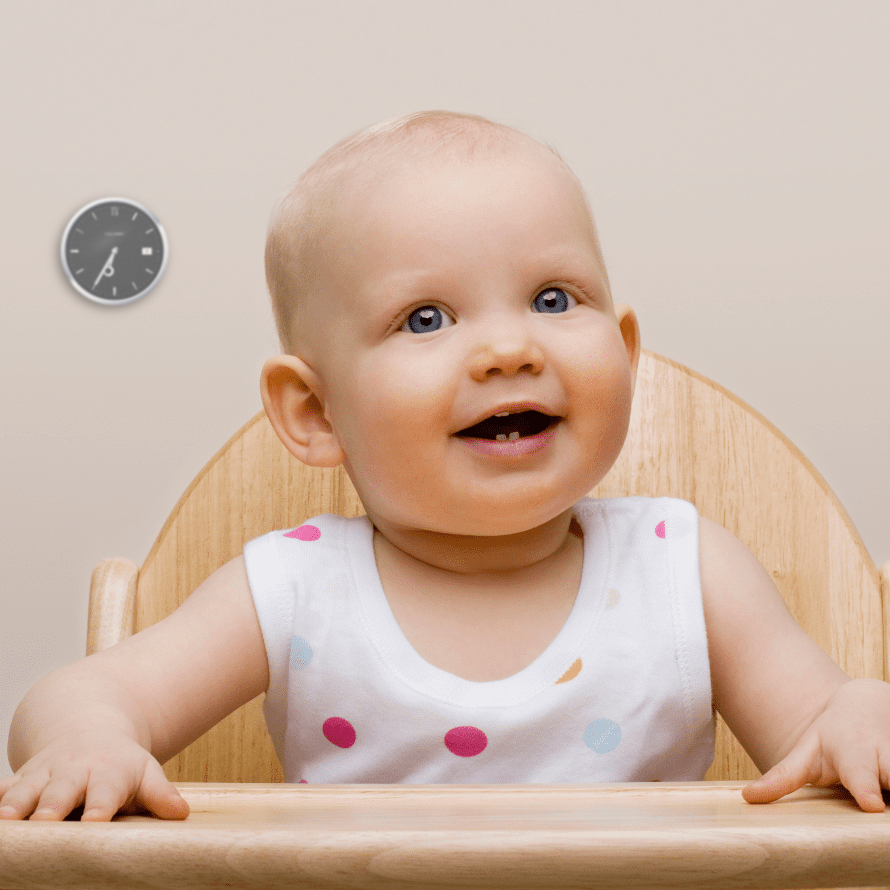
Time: {"hour": 6, "minute": 35}
